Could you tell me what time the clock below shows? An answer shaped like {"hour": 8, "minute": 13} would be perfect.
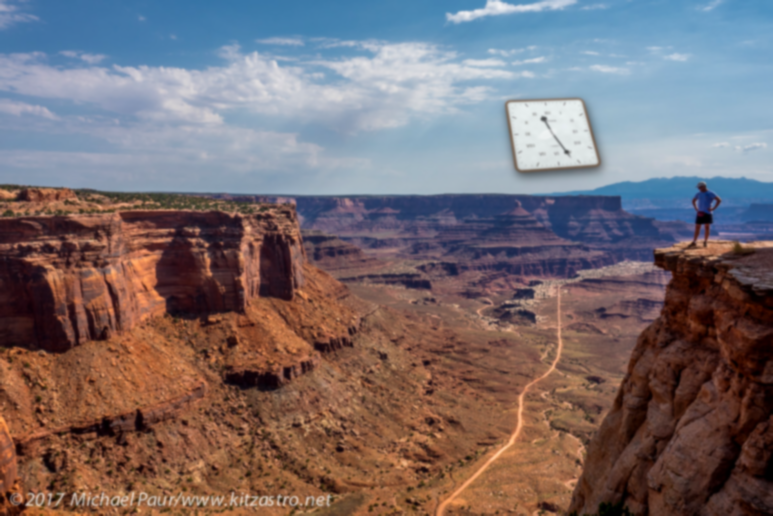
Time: {"hour": 11, "minute": 26}
